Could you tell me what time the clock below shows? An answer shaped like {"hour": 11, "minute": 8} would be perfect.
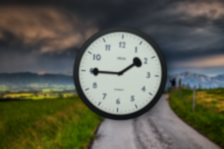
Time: {"hour": 1, "minute": 45}
